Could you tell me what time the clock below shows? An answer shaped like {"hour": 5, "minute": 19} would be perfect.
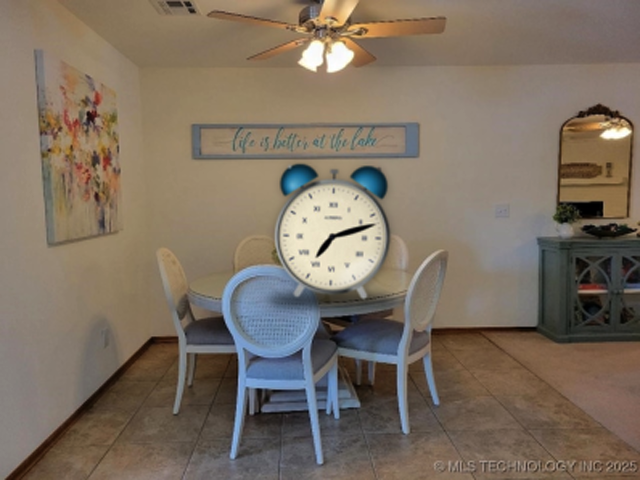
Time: {"hour": 7, "minute": 12}
